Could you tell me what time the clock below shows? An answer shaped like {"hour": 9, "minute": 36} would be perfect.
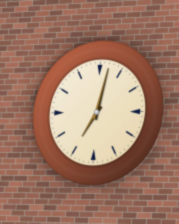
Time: {"hour": 7, "minute": 2}
